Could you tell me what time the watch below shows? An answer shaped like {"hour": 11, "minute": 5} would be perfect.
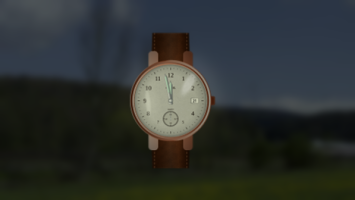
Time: {"hour": 11, "minute": 58}
